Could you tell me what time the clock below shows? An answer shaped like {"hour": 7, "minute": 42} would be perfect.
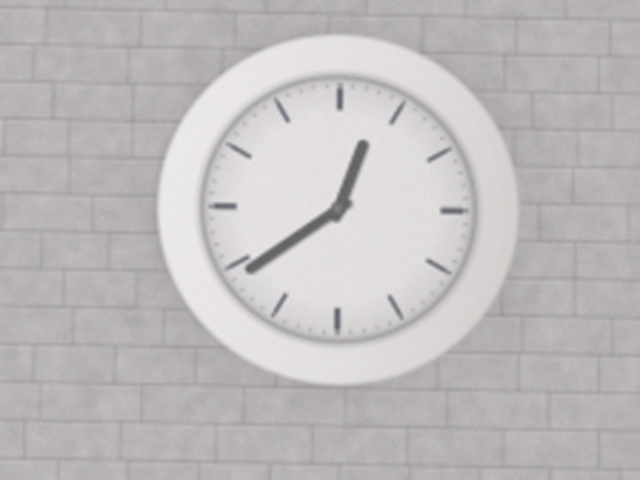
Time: {"hour": 12, "minute": 39}
